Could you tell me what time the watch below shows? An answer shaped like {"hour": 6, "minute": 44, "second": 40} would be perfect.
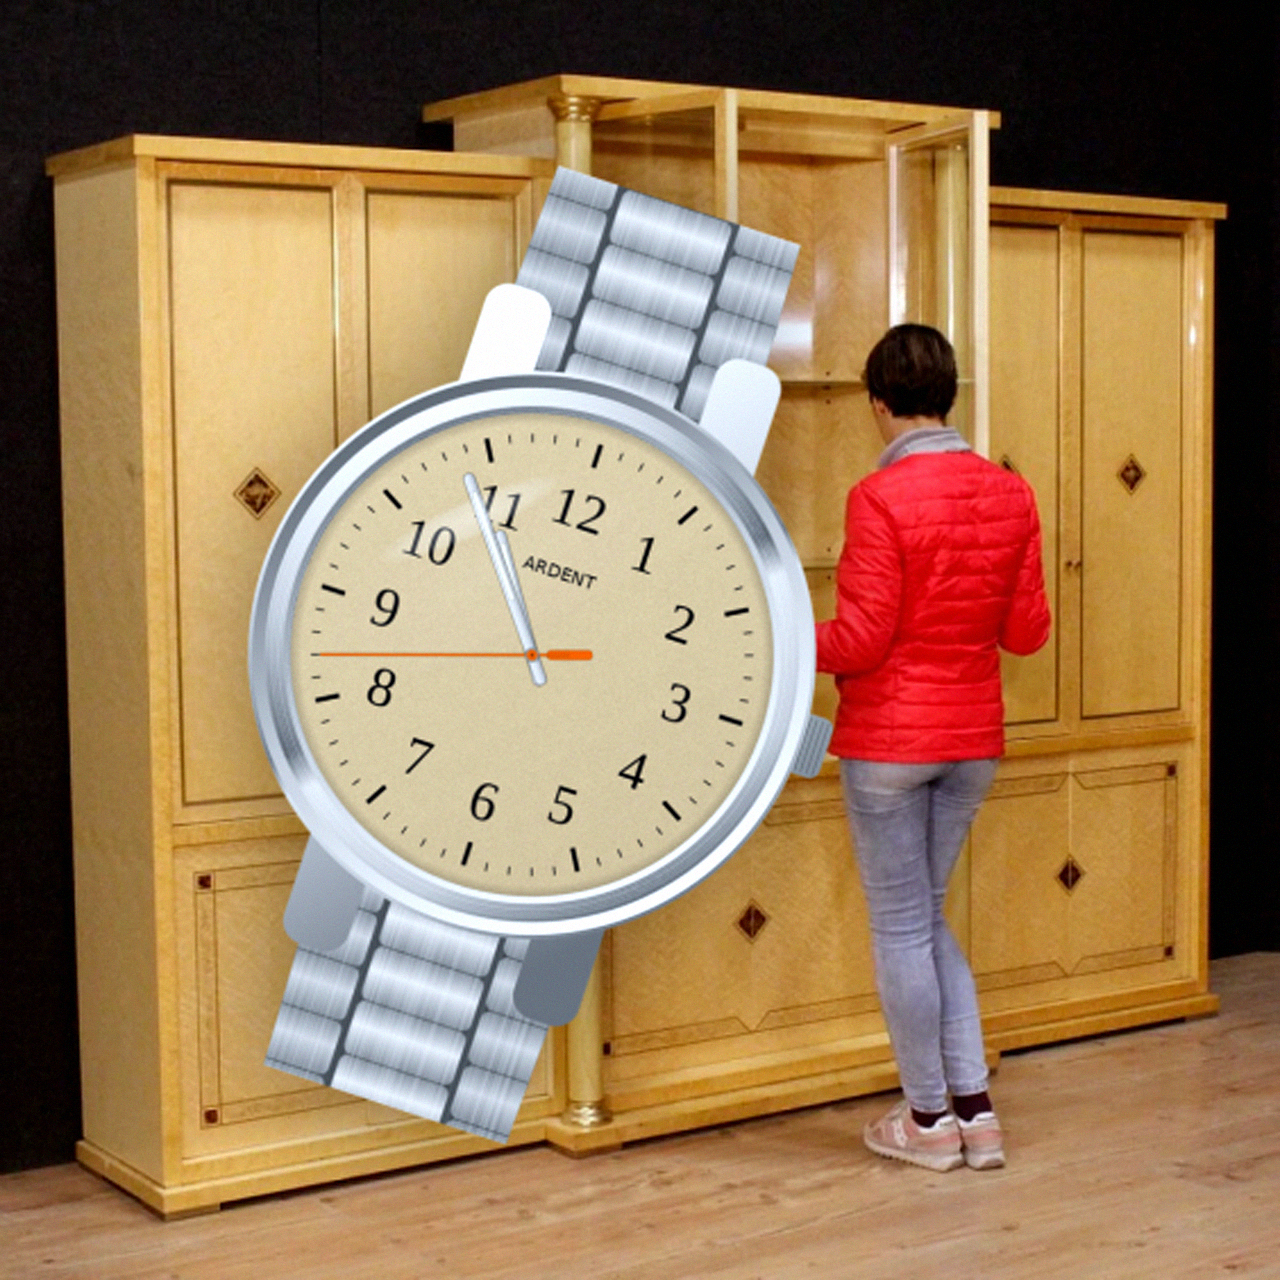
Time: {"hour": 10, "minute": 53, "second": 42}
